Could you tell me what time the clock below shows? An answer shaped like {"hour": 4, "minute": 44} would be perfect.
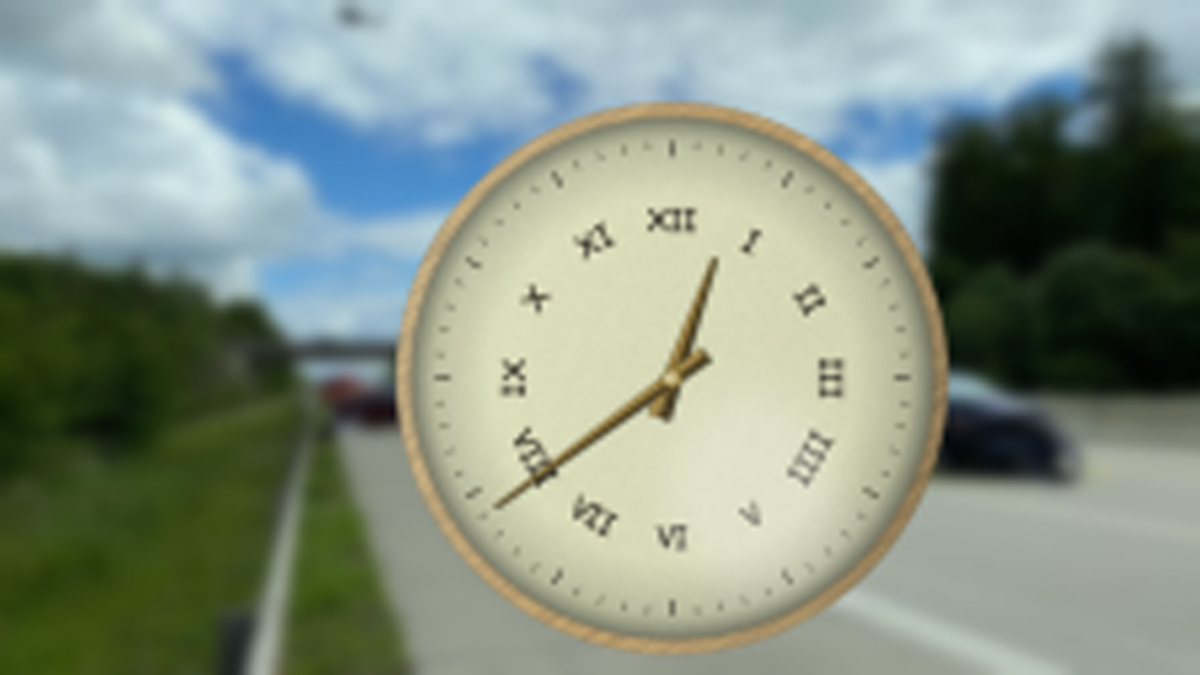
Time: {"hour": 12, "minute": 39}
